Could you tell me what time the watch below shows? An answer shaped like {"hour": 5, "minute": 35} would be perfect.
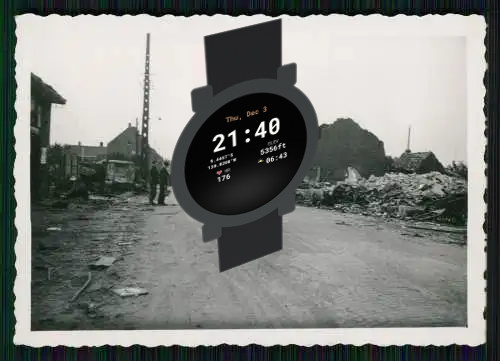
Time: {"hour": 21, "minute": 40}
